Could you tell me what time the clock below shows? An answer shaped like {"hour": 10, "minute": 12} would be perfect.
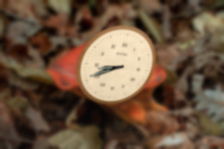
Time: {"hour": 8, "minute": 41}
